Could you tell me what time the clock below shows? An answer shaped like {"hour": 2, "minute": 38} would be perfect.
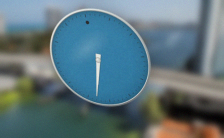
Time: {"hour": 6, "minute": 33}
